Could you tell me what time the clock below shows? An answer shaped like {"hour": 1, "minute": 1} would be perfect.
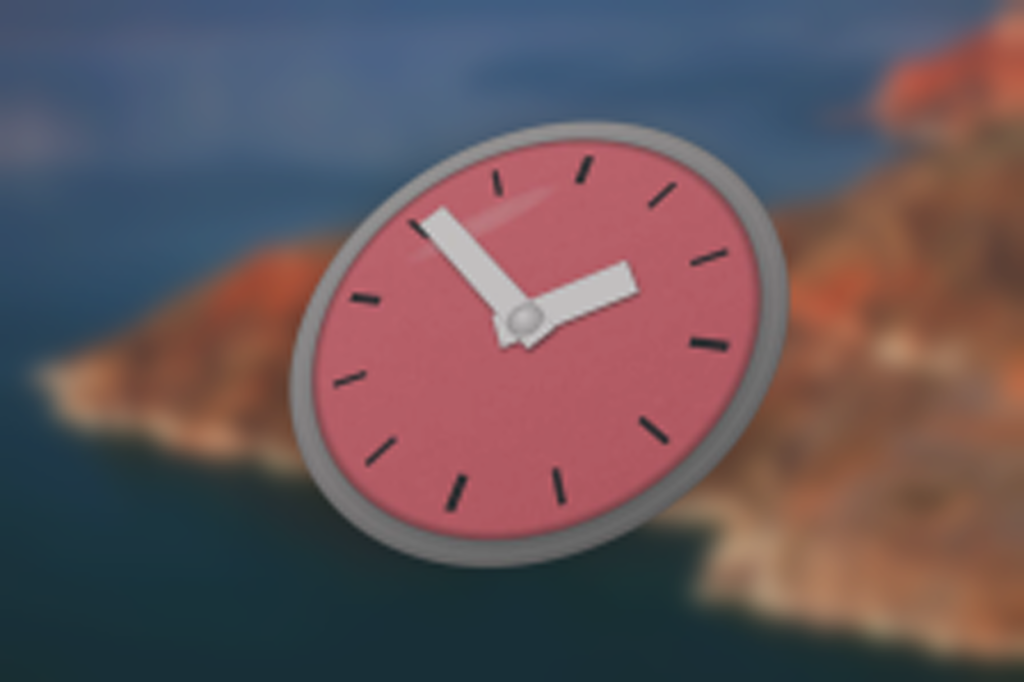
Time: {"hour": 1, "minute": 51}
